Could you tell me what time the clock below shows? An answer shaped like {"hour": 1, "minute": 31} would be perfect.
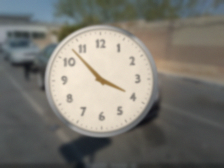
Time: {"hour": 3, "minute": 53}
